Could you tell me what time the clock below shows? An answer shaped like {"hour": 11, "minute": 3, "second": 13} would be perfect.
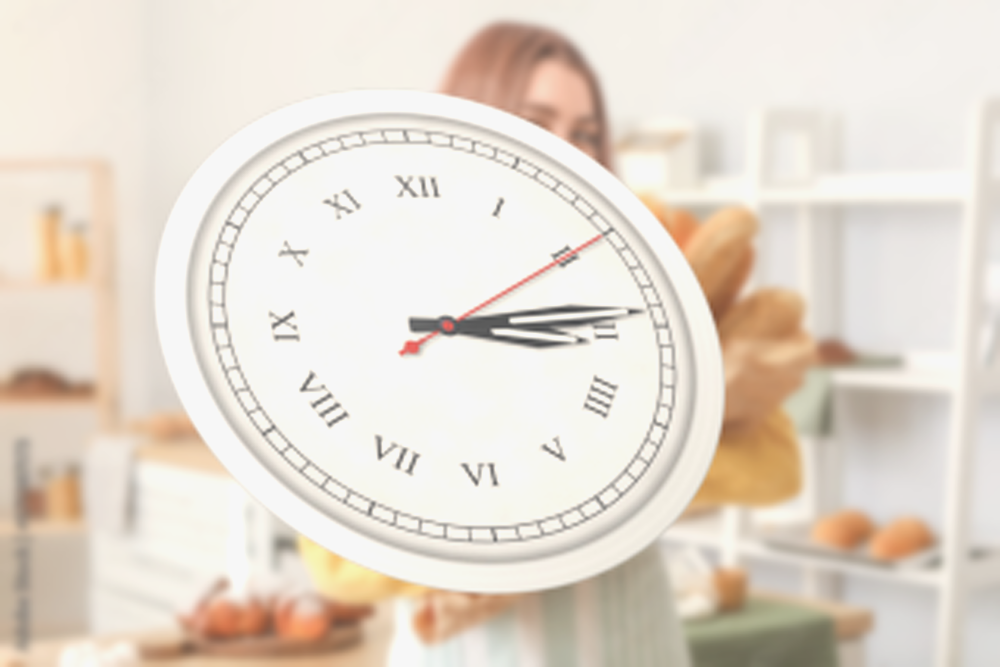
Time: {"hour": 3, "minute": 14, "second": 10}
